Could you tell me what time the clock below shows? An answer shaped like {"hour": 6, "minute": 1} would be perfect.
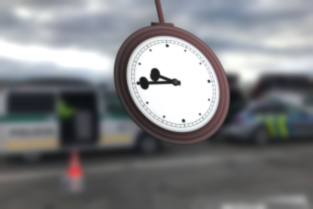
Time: {"hour": 9, "minute": 45}
